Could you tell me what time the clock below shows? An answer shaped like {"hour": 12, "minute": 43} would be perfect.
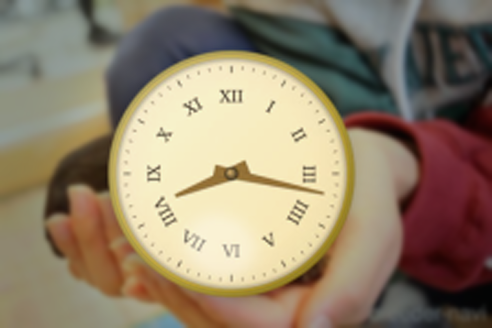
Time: {"hour": 8, "minute": 17}
